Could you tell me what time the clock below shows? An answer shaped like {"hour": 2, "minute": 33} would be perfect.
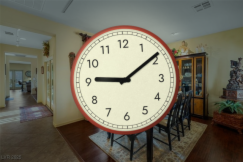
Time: {"hour": 9, "minute": 9}
